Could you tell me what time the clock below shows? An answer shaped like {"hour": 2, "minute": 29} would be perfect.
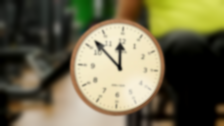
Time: {"hour": 11, "minute": 52}
